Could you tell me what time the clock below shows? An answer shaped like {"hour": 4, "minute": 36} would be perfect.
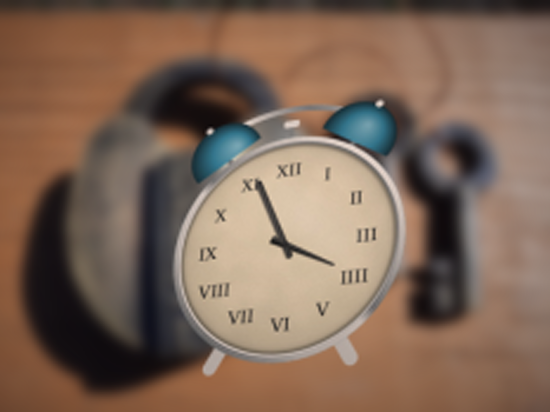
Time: {"hour": 3, "minute": 56}
